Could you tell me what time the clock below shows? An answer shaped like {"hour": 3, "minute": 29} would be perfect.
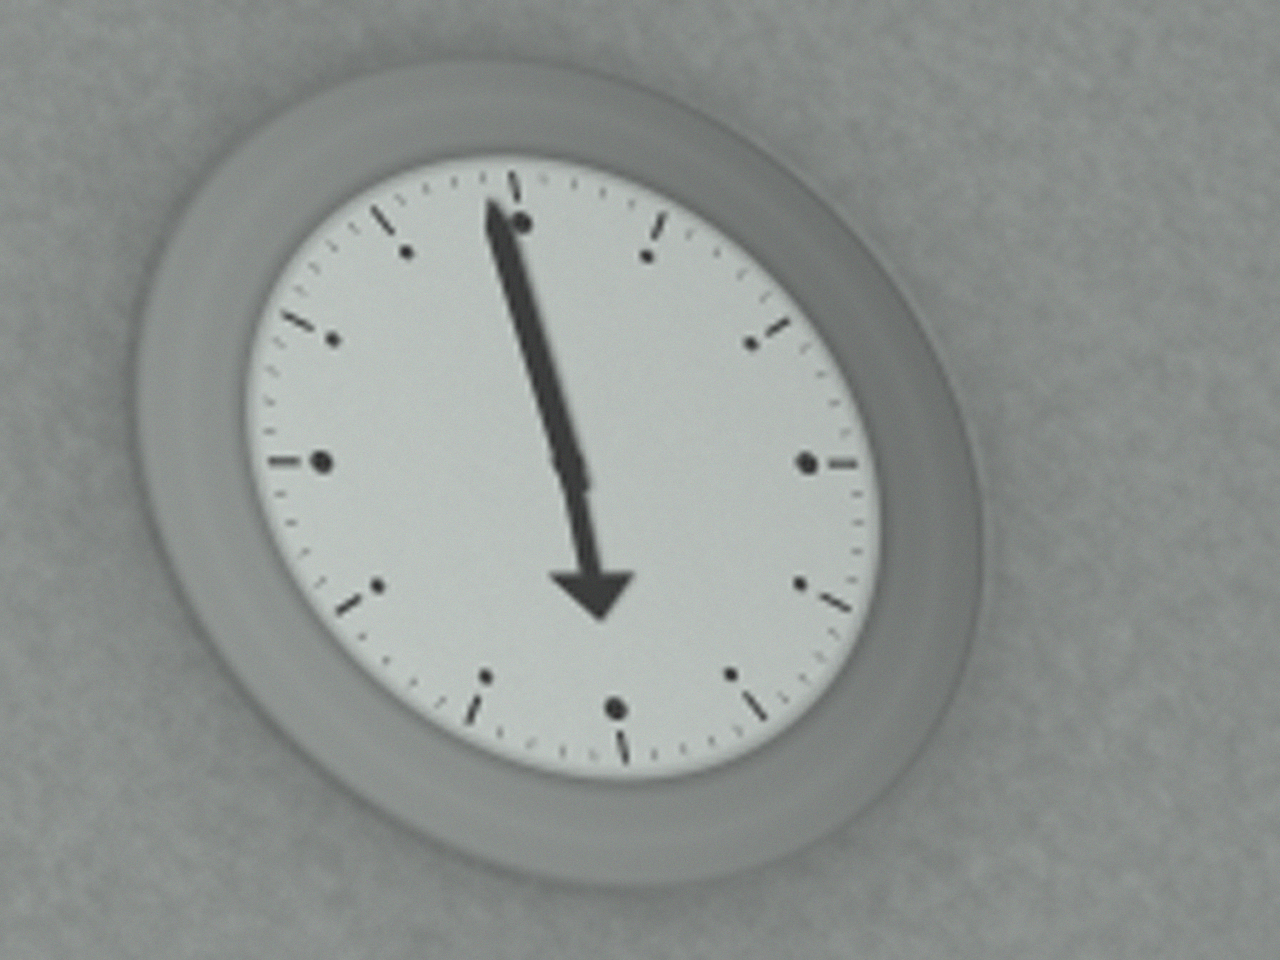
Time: {"hour": 5, "minute": 59}
